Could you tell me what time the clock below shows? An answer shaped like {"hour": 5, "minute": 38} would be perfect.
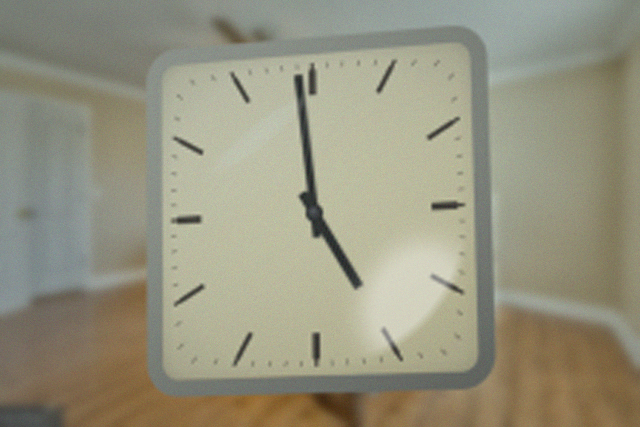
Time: {"hour": 4, "minute": 59}
